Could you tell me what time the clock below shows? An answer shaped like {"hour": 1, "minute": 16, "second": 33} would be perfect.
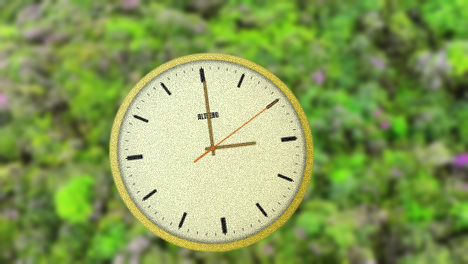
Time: {"hour": 3, "minute": 0, "second": 10}
